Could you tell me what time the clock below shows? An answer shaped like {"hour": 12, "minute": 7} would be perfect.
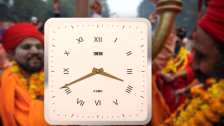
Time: {"hour": 3, "minute": 41}
